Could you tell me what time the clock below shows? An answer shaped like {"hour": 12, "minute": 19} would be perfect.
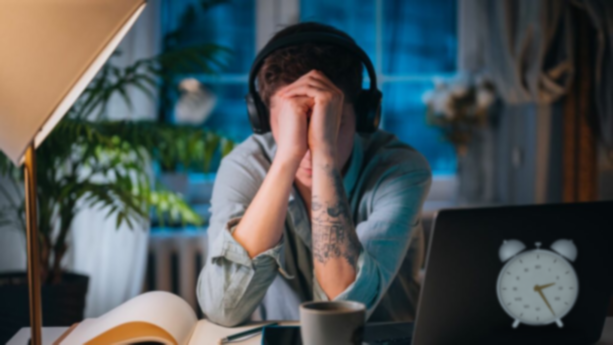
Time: {"hour": 2, "minute": 25}
